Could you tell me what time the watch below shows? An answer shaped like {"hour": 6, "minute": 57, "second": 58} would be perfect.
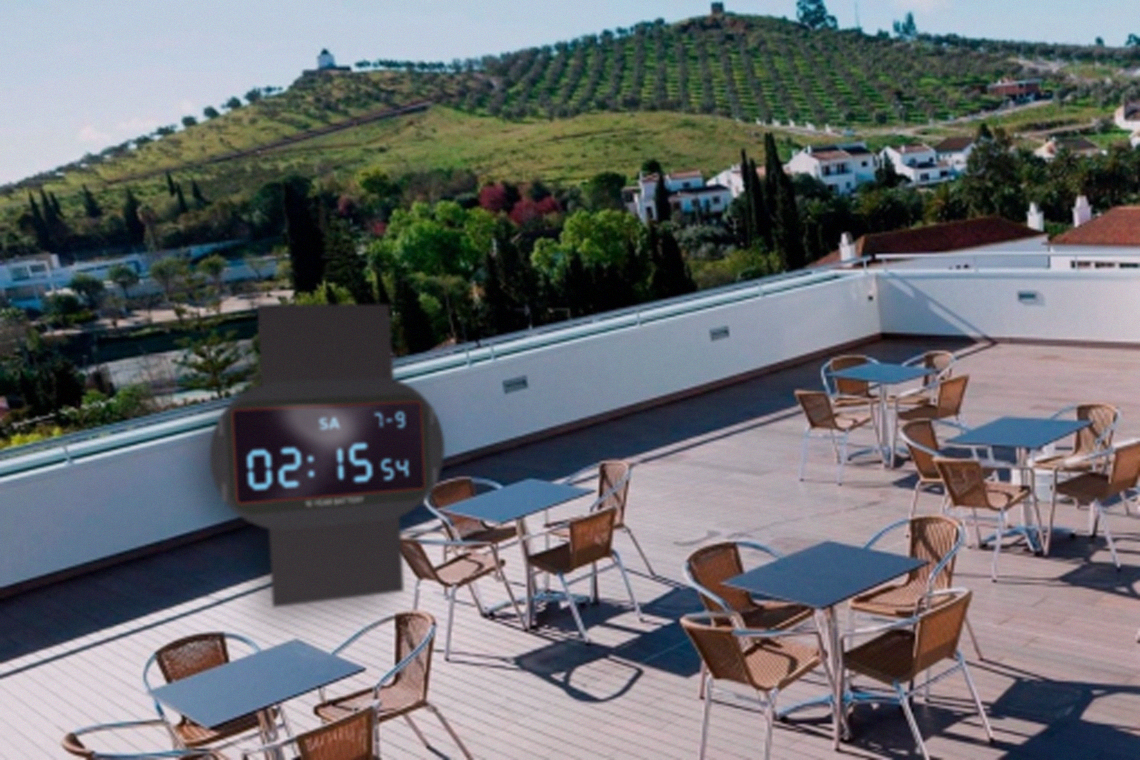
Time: {"hour": 2, "minute": 15, "second": 54}
